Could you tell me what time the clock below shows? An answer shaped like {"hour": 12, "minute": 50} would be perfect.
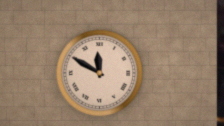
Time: {"hour": 11, "minute": 50}
